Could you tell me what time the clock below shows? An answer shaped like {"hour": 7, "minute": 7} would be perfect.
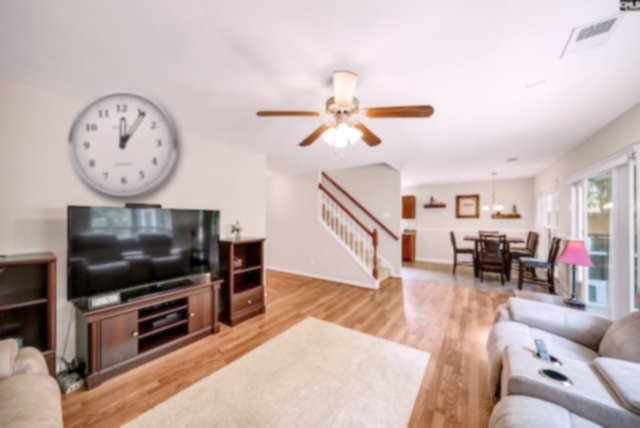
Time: {"hour": 12, "minute": 6}
